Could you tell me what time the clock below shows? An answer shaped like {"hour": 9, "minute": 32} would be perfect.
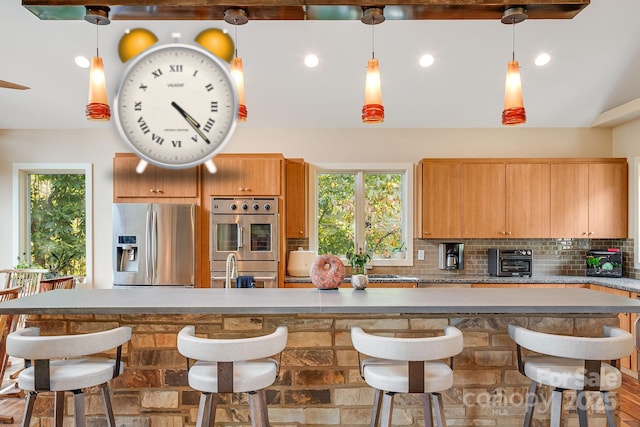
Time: {"hour": 4, "minute": 23}
